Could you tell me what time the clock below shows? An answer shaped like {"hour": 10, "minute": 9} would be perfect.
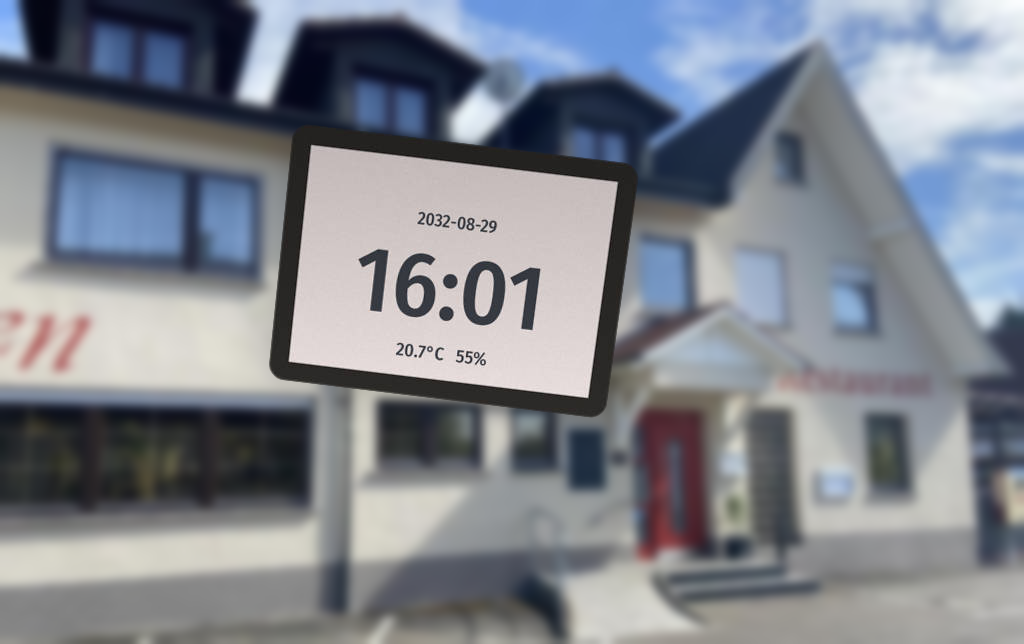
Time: {"hour": 16, "minute": 1}
